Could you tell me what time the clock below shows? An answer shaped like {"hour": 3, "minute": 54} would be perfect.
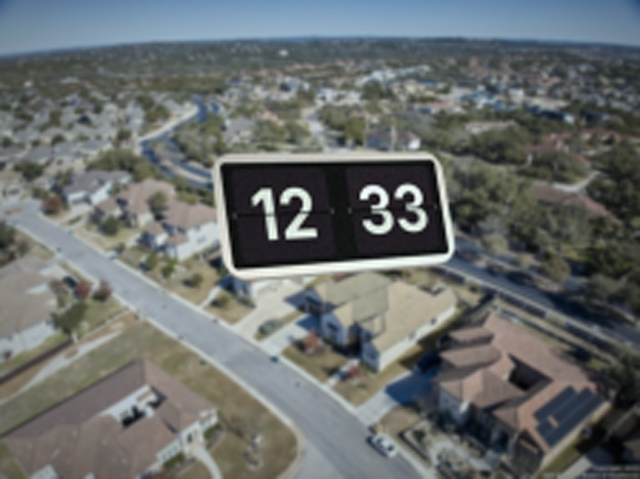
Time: {"hour": 12, "minute": 33}
